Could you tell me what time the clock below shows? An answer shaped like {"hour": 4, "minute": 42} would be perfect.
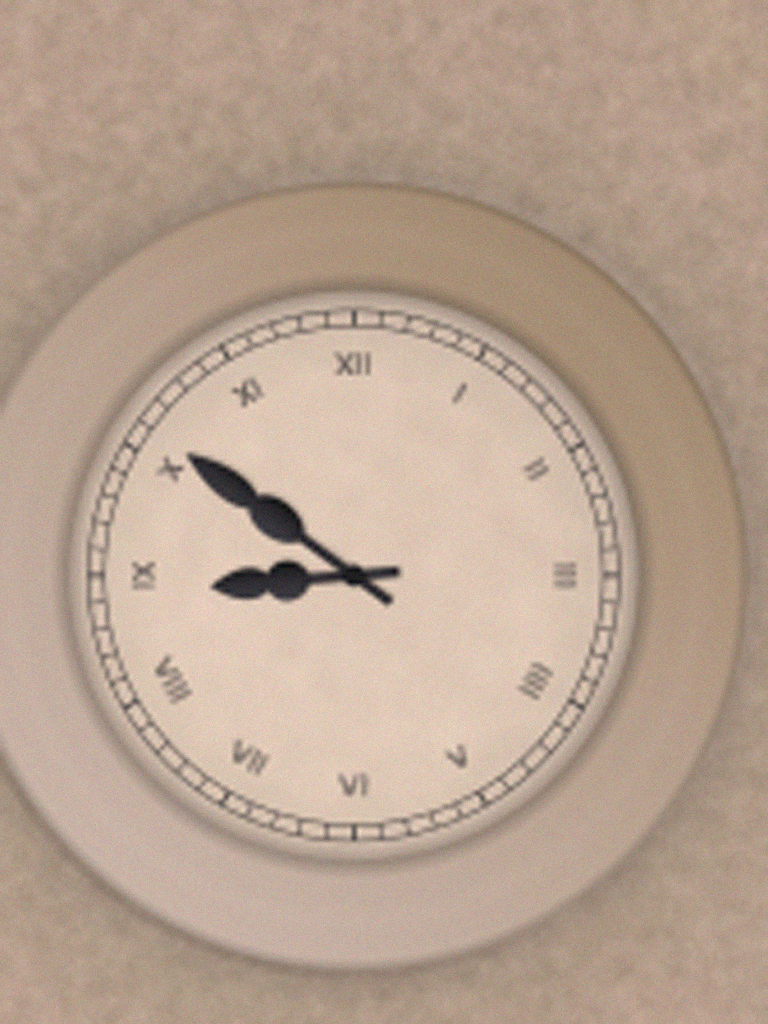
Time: {"hour": 8, "minute": 51}
